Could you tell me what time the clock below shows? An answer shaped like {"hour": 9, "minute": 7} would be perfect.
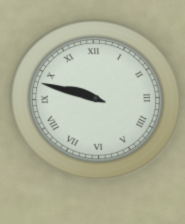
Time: {"hour": 9, "minute": 48}
